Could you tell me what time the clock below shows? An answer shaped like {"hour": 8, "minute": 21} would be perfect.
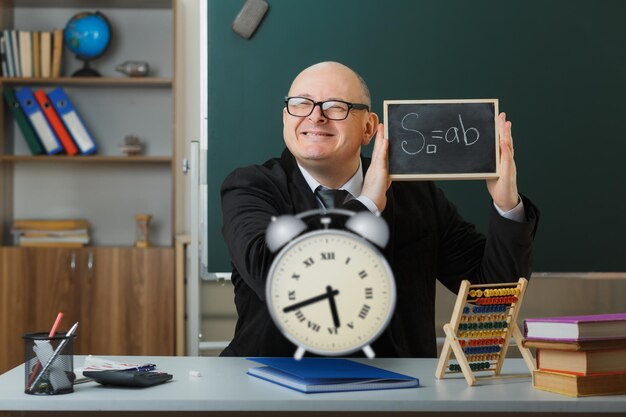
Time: {"hour": 5, "minute": 42}
